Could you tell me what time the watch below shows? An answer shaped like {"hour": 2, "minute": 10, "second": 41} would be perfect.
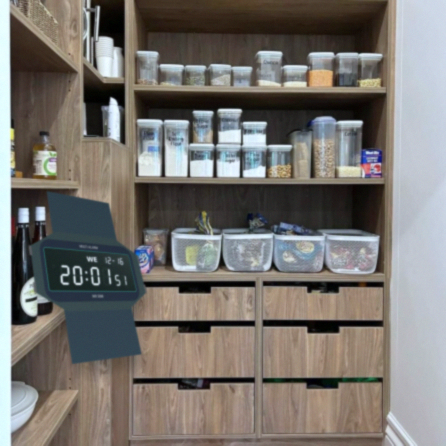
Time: {"hour": 20, "minute": 1, "second": 51}
